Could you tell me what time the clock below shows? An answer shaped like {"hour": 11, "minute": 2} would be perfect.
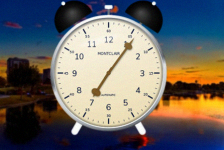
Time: {"hour": 7, "minute": 6}
